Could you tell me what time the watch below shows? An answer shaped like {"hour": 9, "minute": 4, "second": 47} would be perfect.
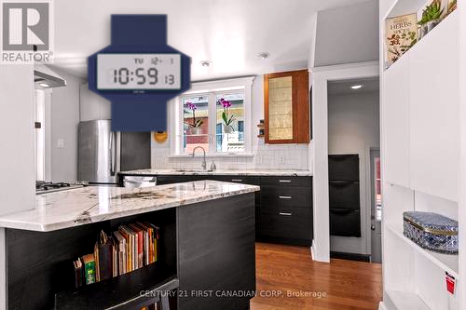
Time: {"hour": 10, "minute": 59, "second": 13}
